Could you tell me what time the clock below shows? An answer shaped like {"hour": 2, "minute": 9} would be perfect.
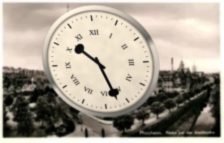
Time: {"hour": 10, "minute": 27}
